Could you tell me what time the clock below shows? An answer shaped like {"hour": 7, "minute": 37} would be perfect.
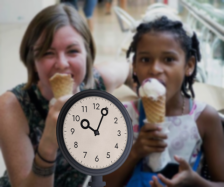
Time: {"hour": 10, "minute": 4}
